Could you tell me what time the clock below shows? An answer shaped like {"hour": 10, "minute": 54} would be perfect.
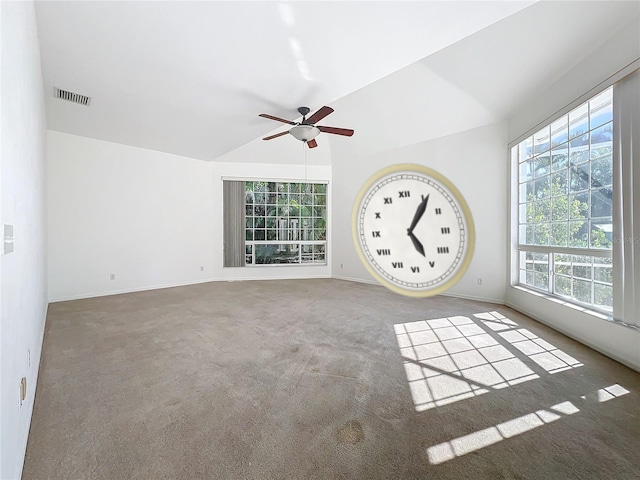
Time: {"hour": 5, "minute": 6}
